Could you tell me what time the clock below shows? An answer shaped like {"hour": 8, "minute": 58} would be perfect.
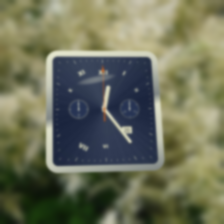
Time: {"hour": 12, "minute": 24}
